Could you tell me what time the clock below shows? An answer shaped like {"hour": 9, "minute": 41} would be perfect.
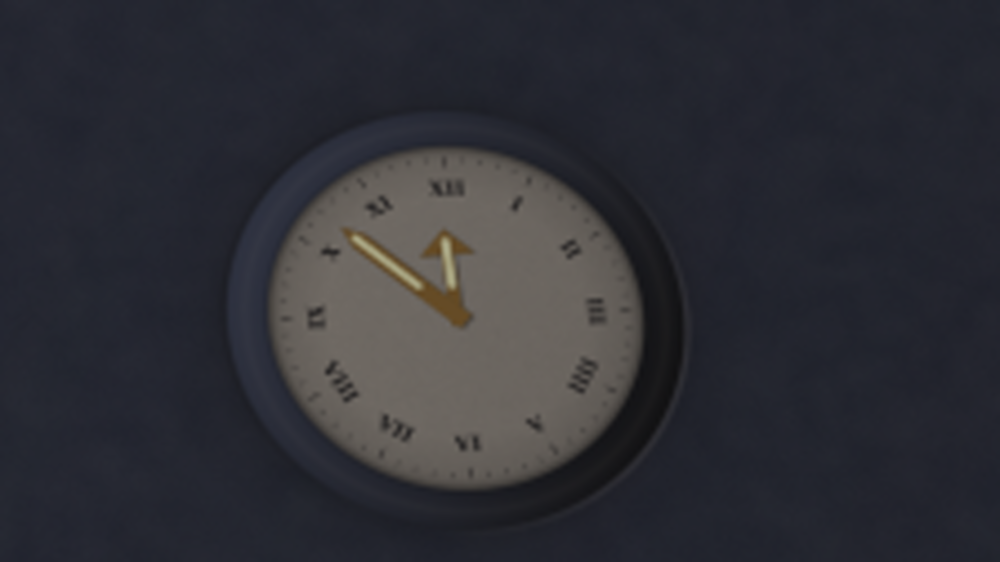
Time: {"hour": 11, "minute": 52}
